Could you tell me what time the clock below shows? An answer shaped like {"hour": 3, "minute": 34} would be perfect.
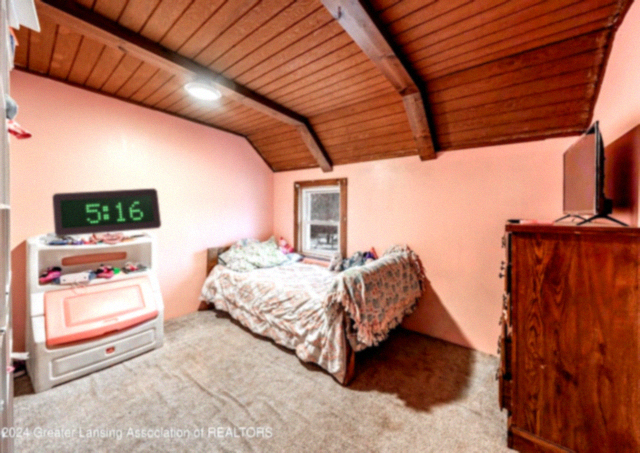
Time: {"hour": 5, "minute": 16}
